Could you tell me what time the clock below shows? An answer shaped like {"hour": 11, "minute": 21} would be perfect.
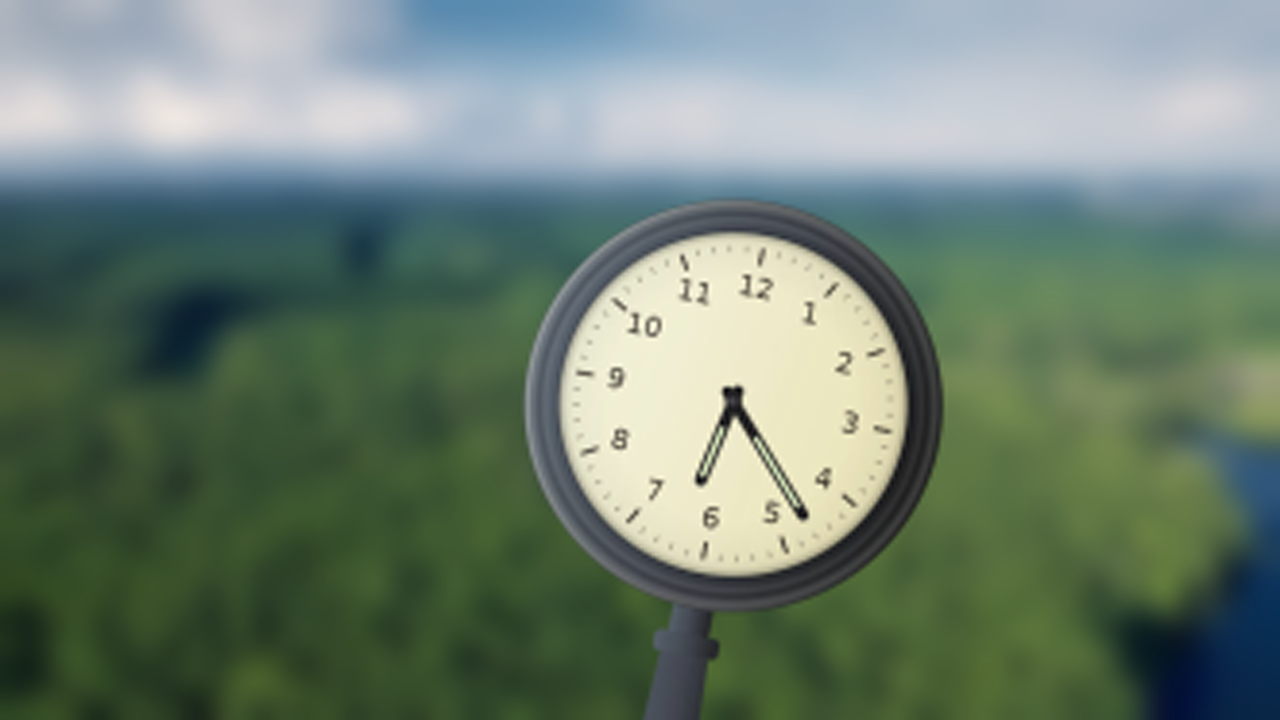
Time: {"hour": 6, "minute": 23}
